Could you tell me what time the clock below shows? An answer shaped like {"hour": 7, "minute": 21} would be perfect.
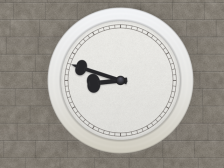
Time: {"hour": 8, "minute": 48}
